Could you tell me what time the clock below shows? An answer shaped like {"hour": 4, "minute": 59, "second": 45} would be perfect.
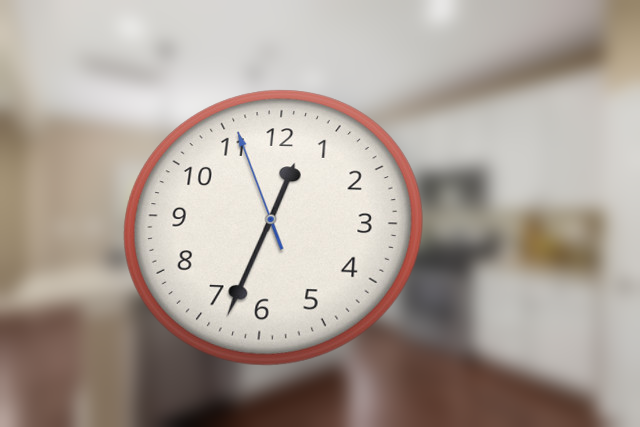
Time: {"hour": 12, "minute": 32, "second": 56}
